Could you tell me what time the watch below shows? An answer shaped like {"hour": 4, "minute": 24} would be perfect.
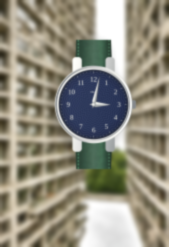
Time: {"hour": 3, "minute": 2}
